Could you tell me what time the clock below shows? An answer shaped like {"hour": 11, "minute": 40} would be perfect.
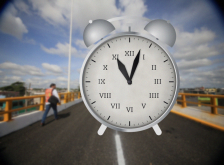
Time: {"hour": 11, "minute": 3}
